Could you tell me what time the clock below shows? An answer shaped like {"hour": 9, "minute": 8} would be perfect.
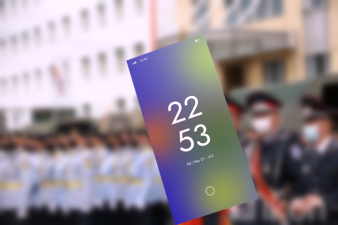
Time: {"hour": 22, "minute": 53}
